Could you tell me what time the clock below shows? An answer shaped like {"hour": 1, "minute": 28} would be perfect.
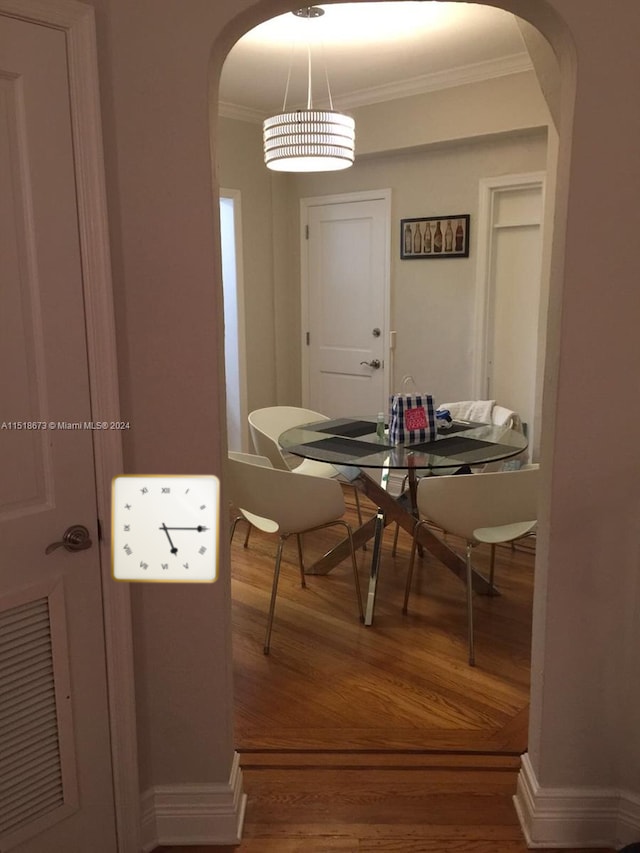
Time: {"hour": 5, "minute": 15}
